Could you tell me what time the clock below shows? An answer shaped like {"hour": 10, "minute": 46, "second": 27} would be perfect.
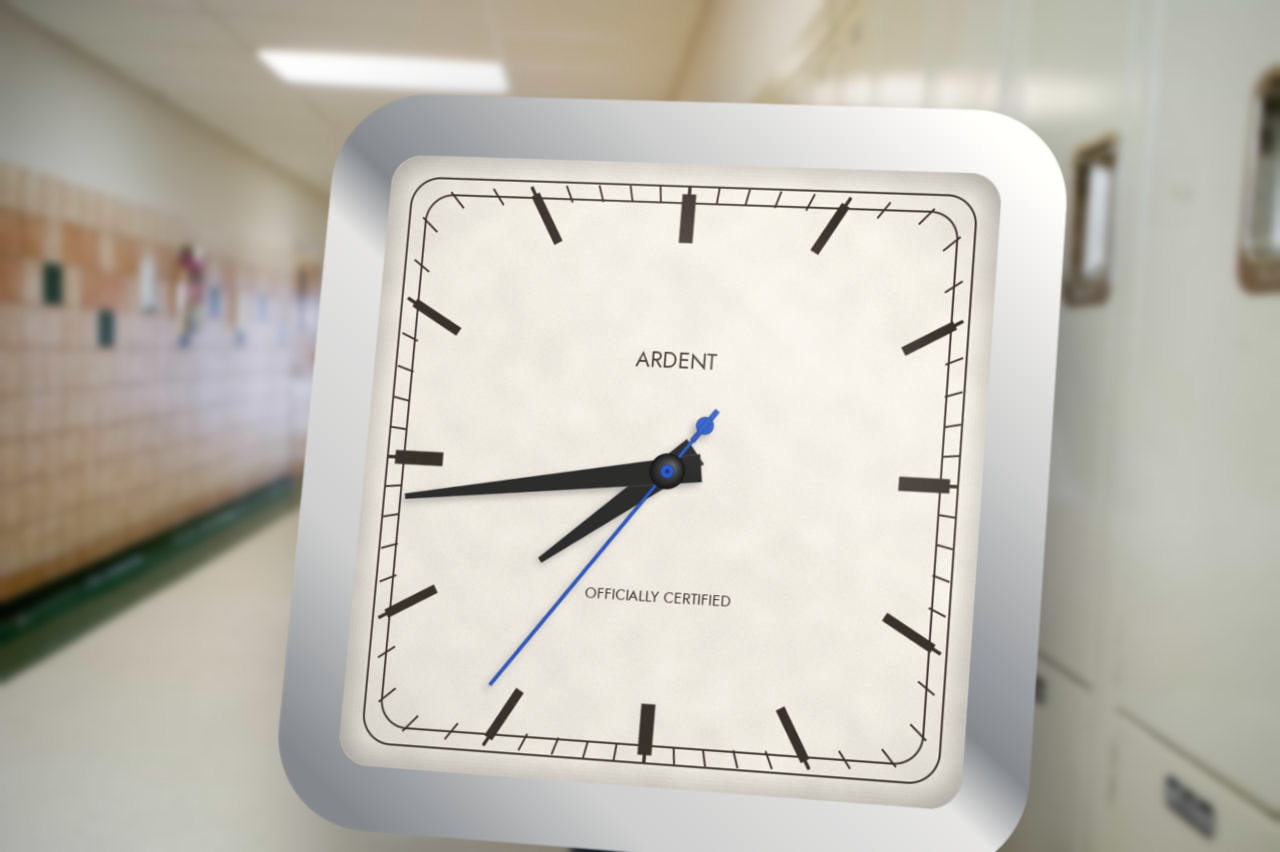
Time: {"hour": 7, "minute": 43, "second": 36}
